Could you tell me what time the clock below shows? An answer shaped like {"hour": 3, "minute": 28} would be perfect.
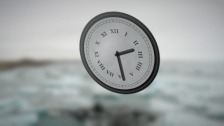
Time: {"hour": 2, "minute": 29}
